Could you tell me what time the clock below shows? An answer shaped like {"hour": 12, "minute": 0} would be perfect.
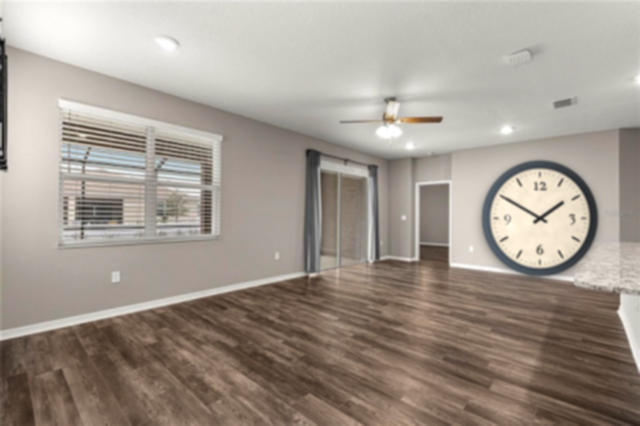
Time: {"hour": 1, "minute": 50}
